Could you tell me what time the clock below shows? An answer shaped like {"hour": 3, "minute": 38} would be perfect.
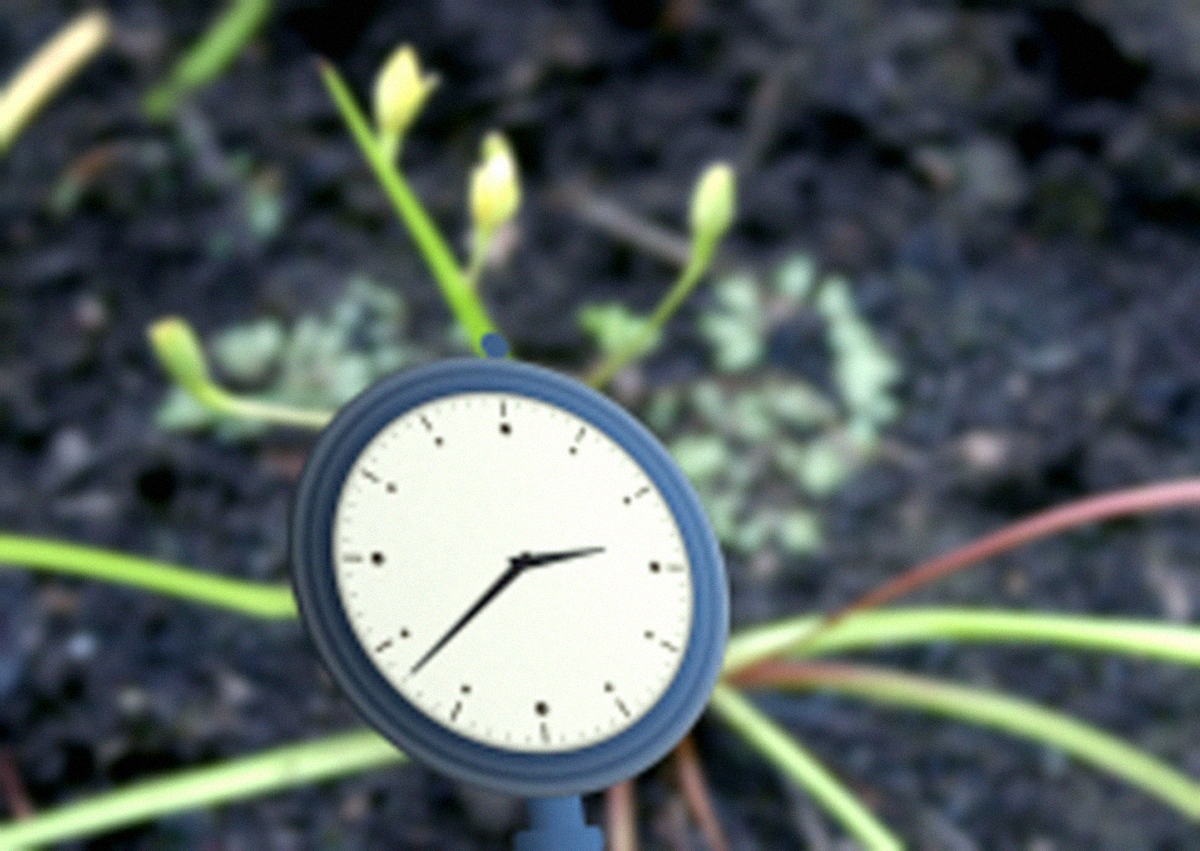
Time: {"hour": 2, "minute": 38}
